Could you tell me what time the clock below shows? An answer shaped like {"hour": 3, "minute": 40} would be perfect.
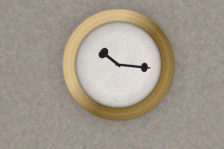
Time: {"hour": 10, "minute": 16}
